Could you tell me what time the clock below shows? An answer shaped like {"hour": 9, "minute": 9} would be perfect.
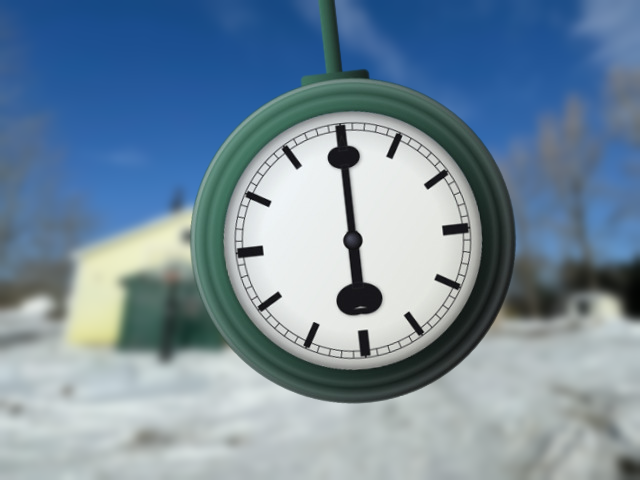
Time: {"hour": 6, "minute": 0}
